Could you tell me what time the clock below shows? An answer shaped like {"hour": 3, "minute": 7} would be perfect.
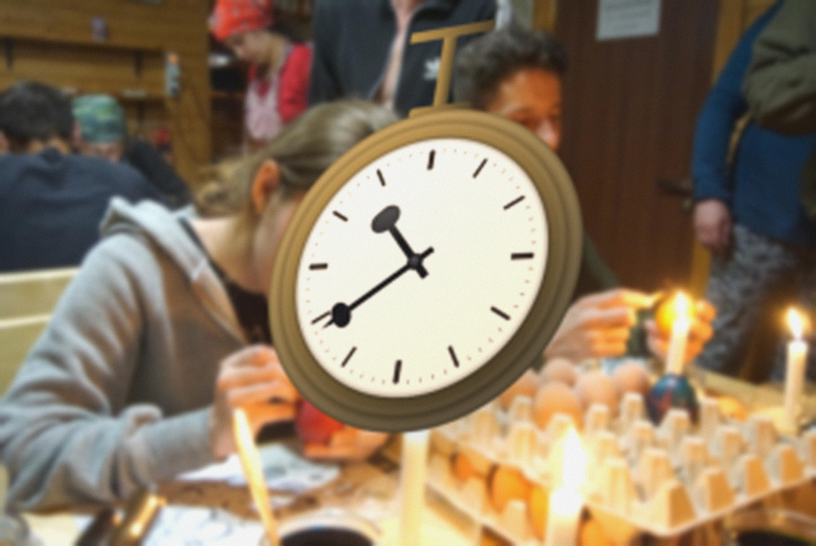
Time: {"hour": 10, "minute": 39}
